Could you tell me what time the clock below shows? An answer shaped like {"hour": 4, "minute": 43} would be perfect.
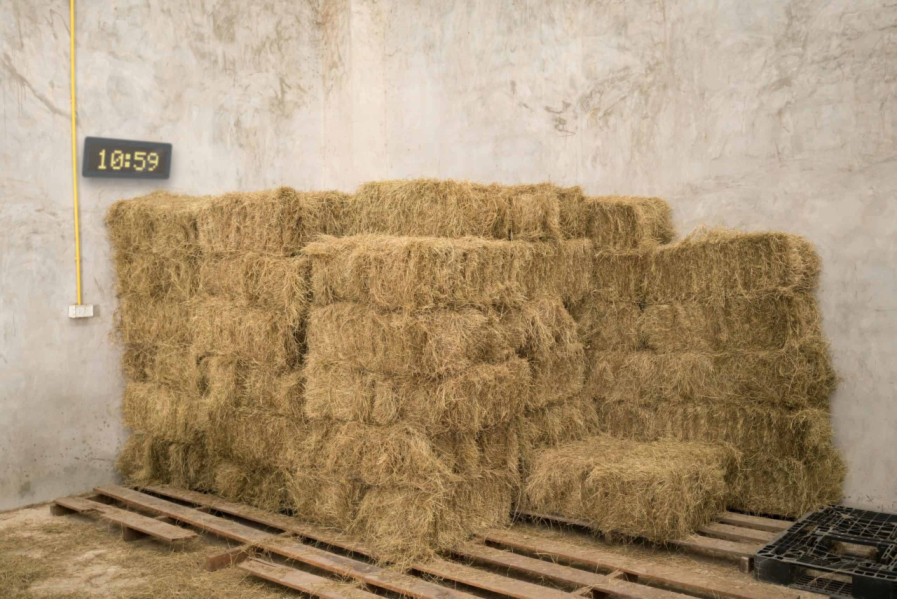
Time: {"hour": 10, "minute": 59}
